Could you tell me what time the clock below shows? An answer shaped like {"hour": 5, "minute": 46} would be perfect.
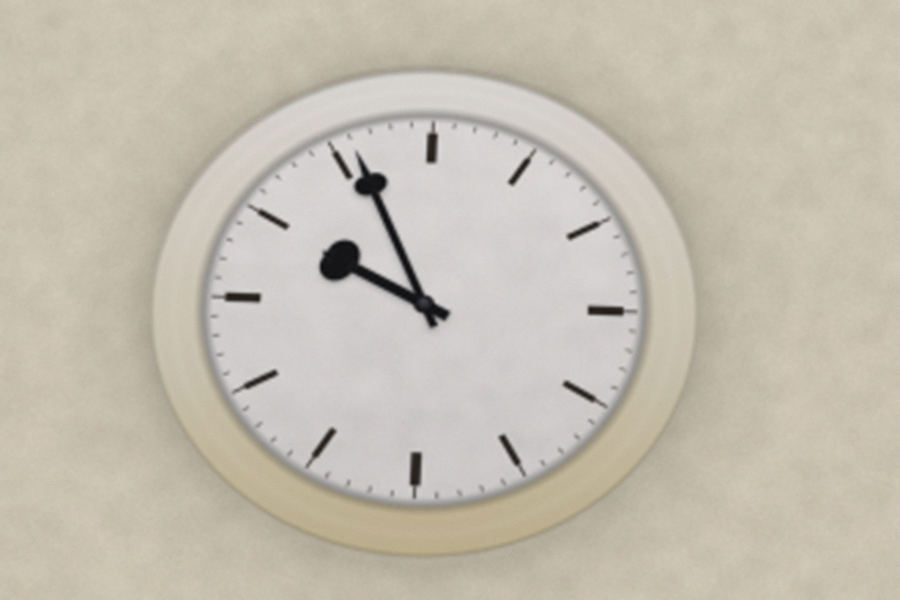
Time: {"hour": 9, "minute": 56}
